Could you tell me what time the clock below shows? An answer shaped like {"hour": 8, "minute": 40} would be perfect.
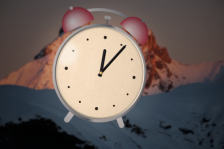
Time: {"hour": 12, "minute": 6}
